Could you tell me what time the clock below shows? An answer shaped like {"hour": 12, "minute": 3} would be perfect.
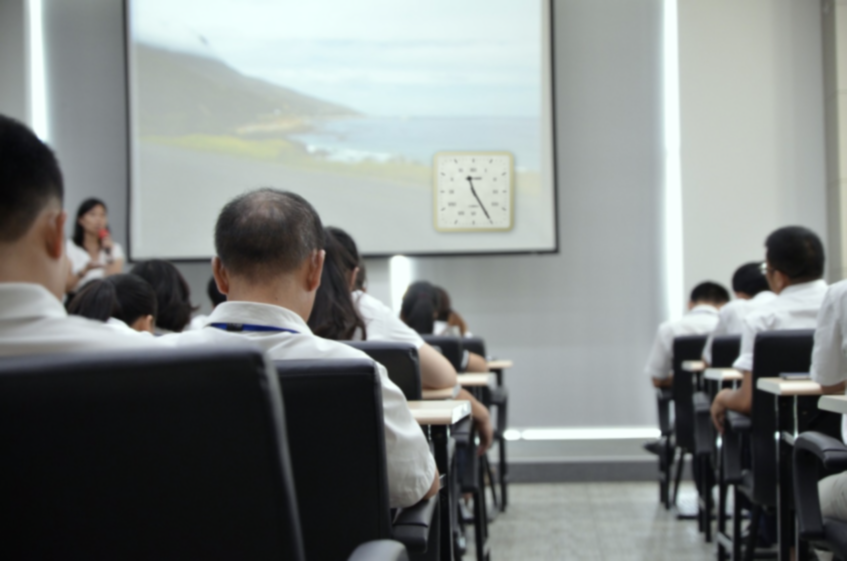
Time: {"hour": 11, "minute": 25}
